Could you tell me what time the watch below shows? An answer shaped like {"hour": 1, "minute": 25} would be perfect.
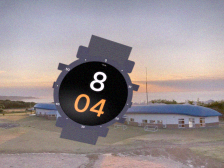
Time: {"hour": 8, "minute": 4}
